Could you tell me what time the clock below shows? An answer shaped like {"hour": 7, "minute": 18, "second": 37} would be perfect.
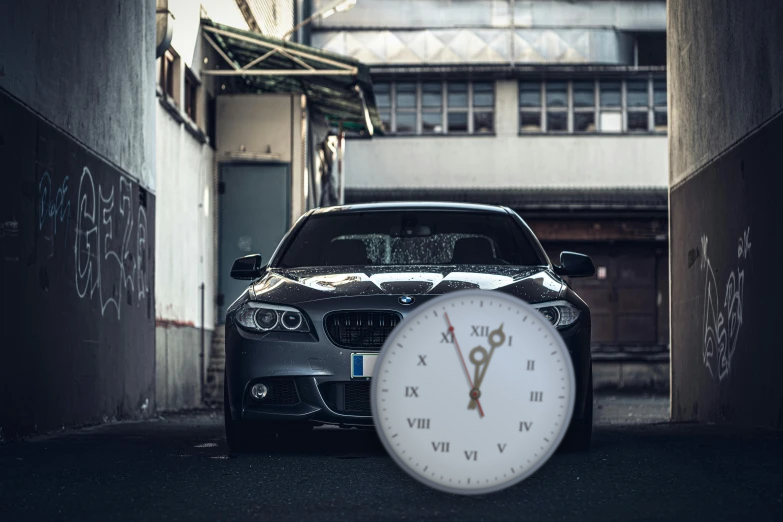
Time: {"hour": 12, "minute": 2, "second": 56}
